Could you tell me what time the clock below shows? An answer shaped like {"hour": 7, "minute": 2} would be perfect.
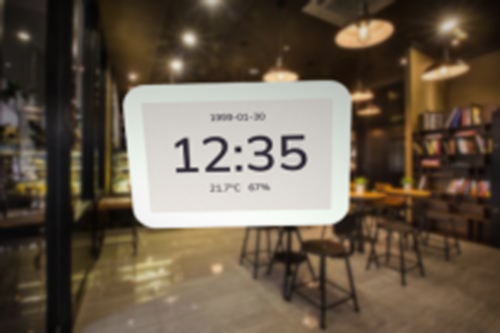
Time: {"hour": 12, "minute": 35}
